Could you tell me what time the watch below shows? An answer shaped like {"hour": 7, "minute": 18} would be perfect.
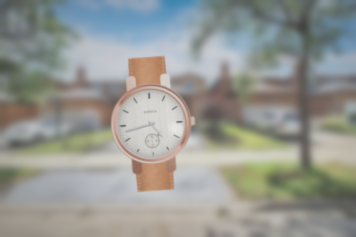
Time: {"hour": 4, "minute": 43}
